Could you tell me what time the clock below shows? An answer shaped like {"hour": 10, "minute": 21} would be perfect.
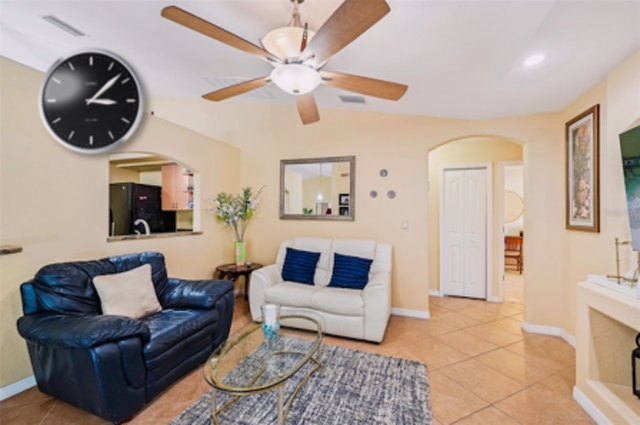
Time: {"hour": 3, "minute": 8}
